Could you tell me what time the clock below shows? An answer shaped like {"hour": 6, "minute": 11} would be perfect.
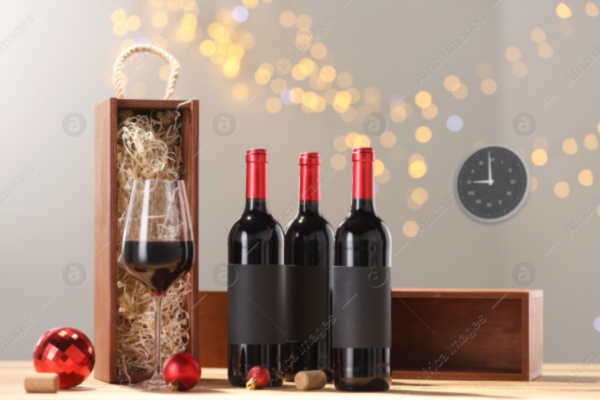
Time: {"hour": 8, "minute": 59}
